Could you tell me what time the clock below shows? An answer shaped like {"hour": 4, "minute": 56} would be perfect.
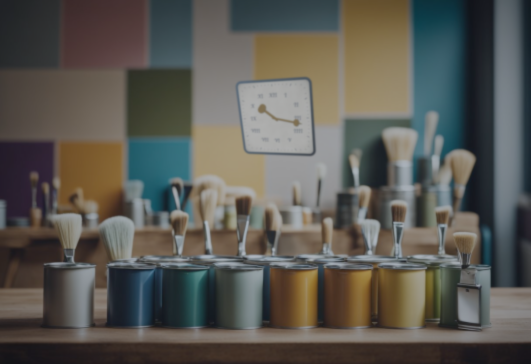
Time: {"hour": 10, "minute": 17}
